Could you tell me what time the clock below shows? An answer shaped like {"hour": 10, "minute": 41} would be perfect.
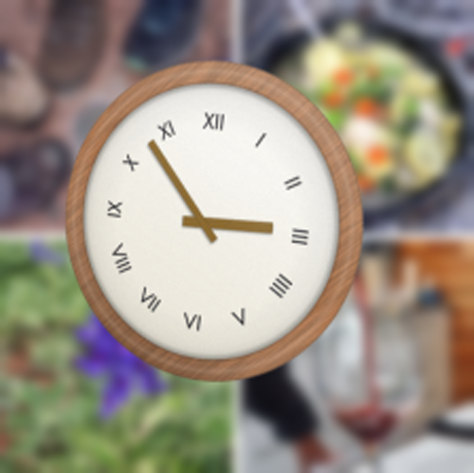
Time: {"hour": 2, "minute": 53}
